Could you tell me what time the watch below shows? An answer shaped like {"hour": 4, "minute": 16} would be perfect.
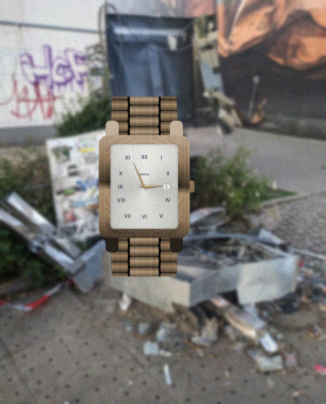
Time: {"hour": 2, "minute": 56}
